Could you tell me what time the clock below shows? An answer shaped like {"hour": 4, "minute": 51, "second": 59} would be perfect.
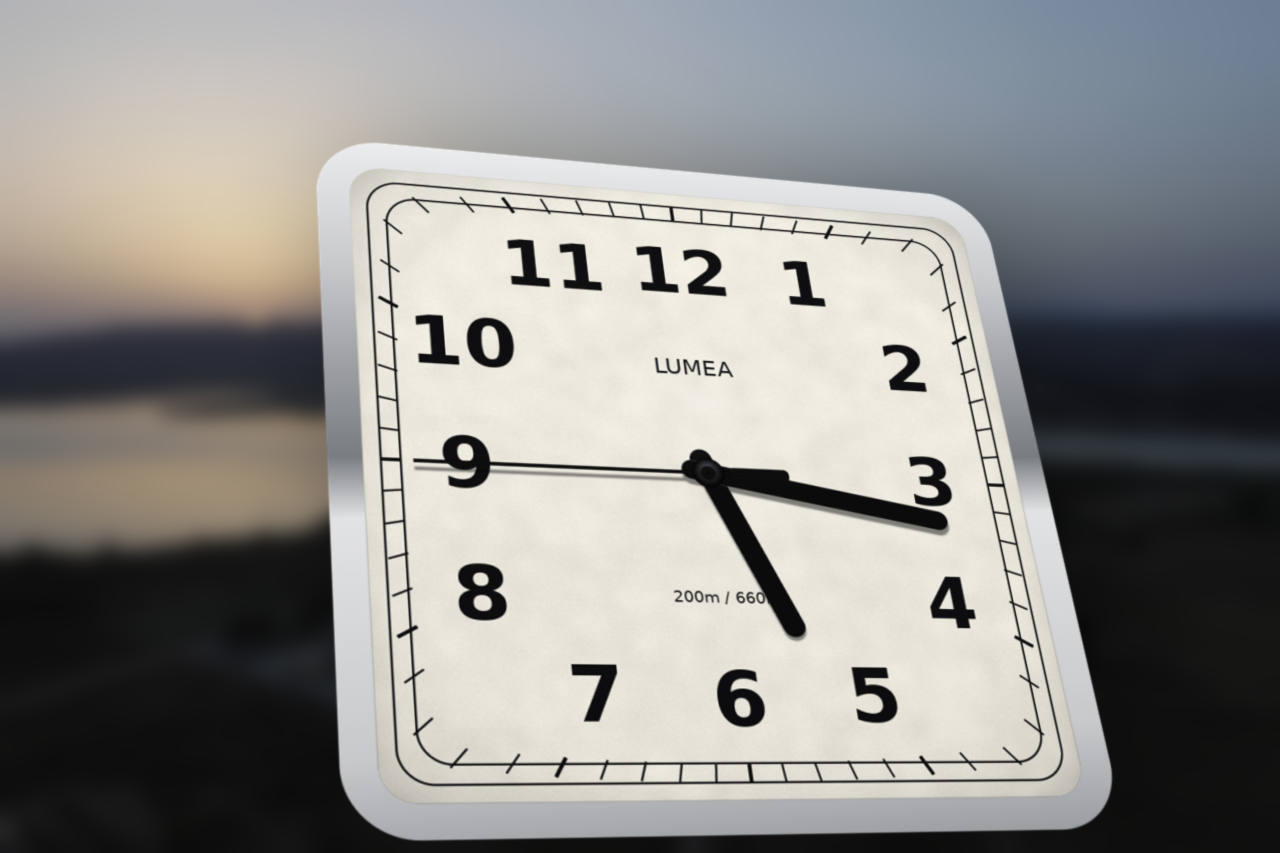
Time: {"hour": 5, "minute": 16, "second": 45}
